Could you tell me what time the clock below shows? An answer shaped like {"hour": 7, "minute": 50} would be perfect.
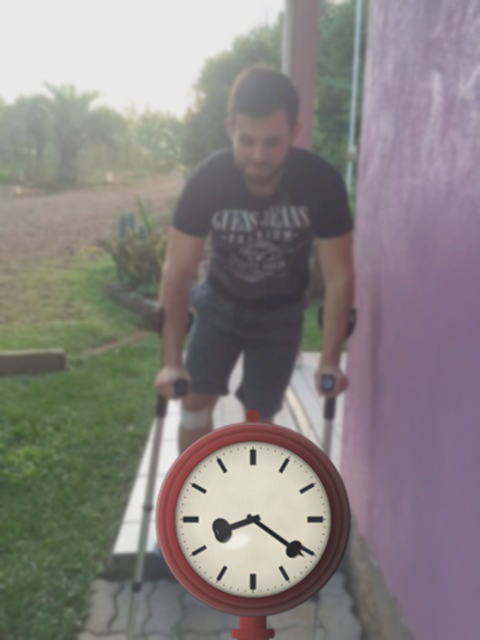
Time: {"hour": 8, "minute": 21}
